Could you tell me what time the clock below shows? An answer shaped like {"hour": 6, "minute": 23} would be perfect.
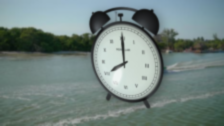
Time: {"hour": 8, "minute": 0}
